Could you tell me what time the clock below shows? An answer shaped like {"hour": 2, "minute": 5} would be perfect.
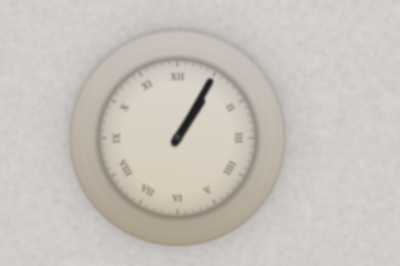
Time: {"hour": 1, "minute": 5}
